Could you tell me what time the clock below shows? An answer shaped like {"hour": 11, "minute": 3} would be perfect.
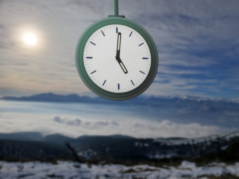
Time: {"hour": 5, "minute": 1}
